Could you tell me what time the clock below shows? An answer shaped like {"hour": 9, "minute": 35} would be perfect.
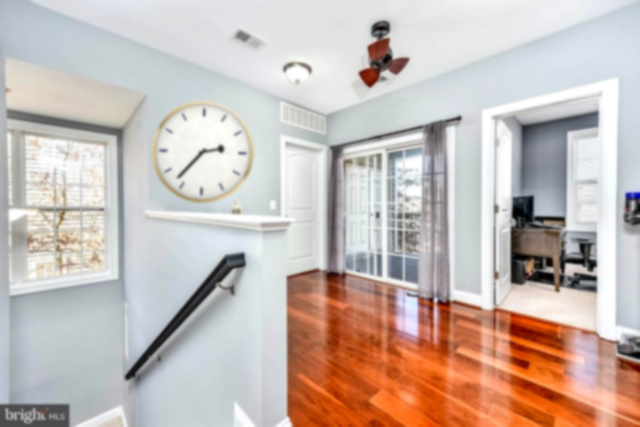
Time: {"hour": 2, "minute": 37}
